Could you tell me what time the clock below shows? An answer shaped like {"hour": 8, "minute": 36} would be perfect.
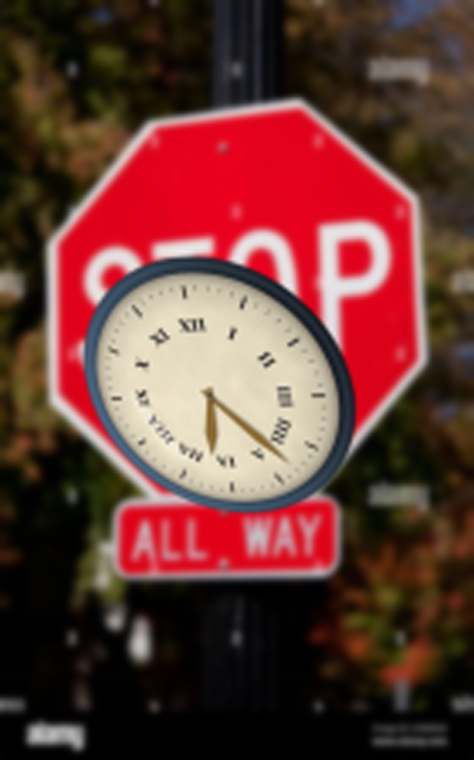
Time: {"hour": 6, "minute": 23}
